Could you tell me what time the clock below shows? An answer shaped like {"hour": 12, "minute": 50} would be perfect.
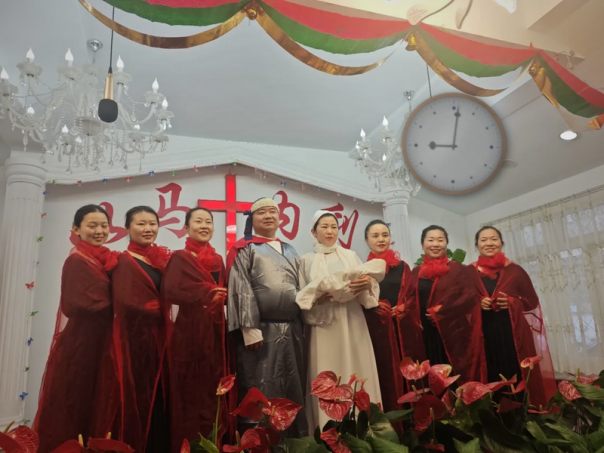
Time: {"hour": 9, "minute": 1}
